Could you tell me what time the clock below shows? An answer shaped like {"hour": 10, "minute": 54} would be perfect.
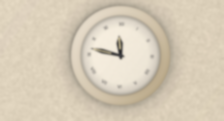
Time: {"hour": 11, "minute": 47}
